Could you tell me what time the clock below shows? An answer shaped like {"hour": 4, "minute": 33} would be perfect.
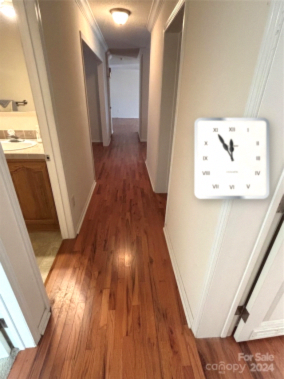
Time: {"hour": 11, "minute": 55}
